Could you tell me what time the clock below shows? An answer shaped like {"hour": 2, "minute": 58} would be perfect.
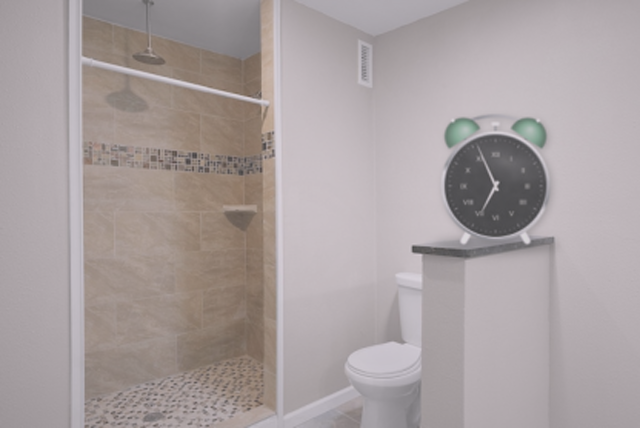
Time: {"hour": 6, "minute": 56}
